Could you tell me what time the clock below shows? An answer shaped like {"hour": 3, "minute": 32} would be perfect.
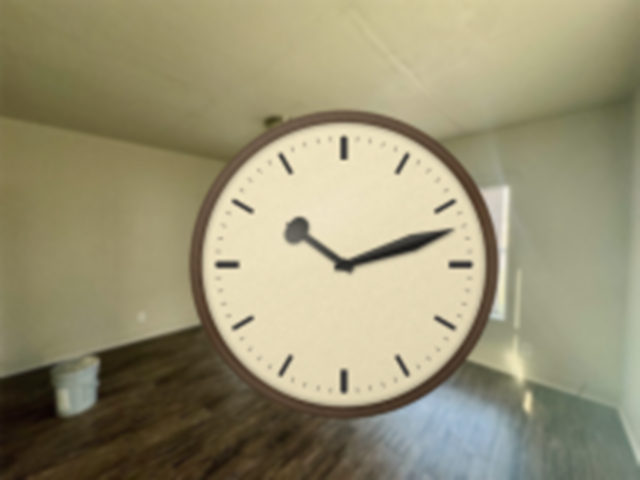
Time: {"hour": 10, "minute": 12}
